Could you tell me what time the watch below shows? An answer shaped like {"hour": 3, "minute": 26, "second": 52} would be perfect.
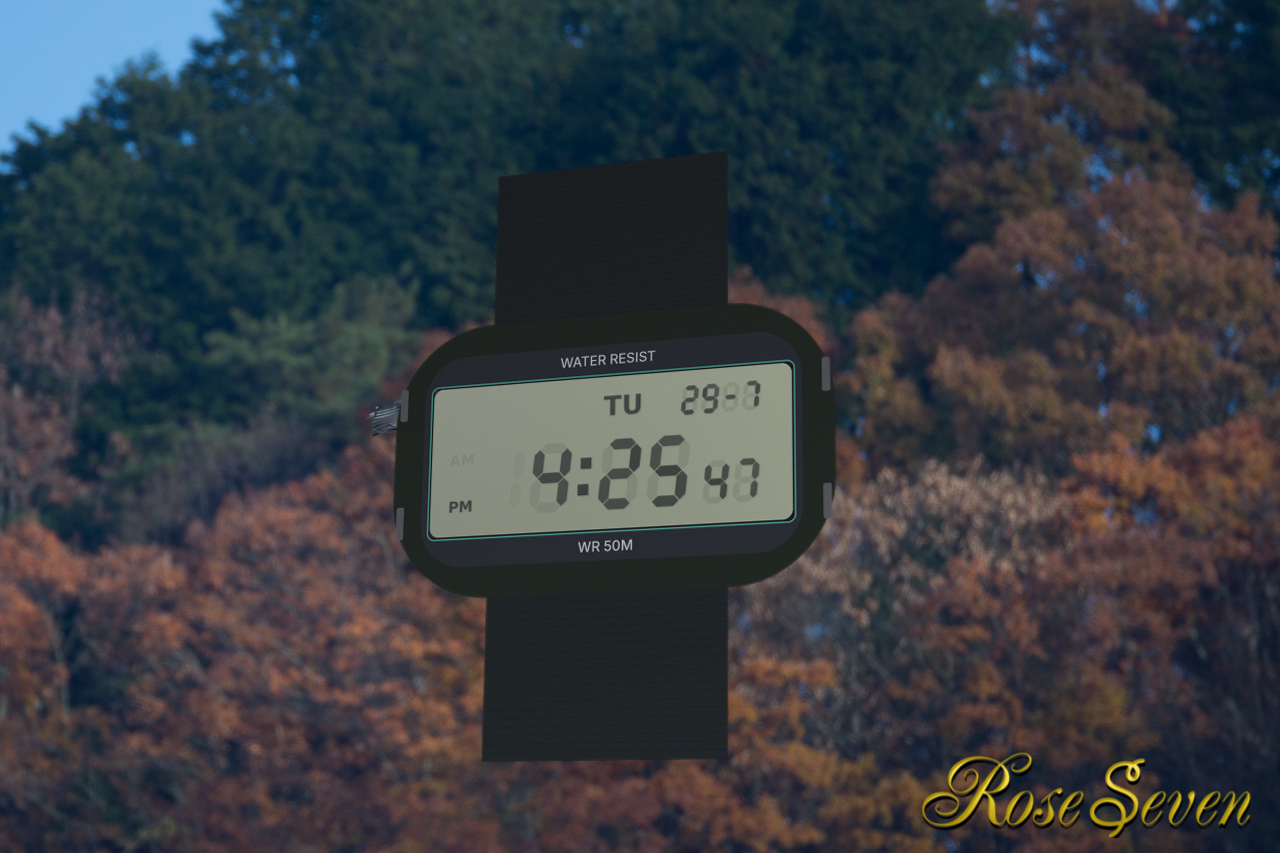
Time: {"hour": 4, "minute": 25, "second": 47}
